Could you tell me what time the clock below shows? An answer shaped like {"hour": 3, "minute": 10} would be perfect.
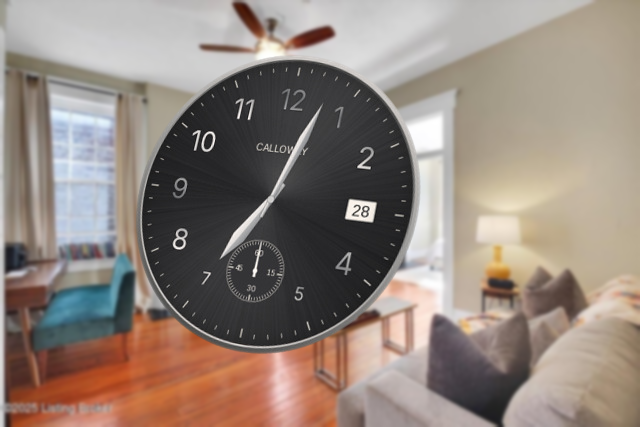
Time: {"hour": 7, "minute": 3}
